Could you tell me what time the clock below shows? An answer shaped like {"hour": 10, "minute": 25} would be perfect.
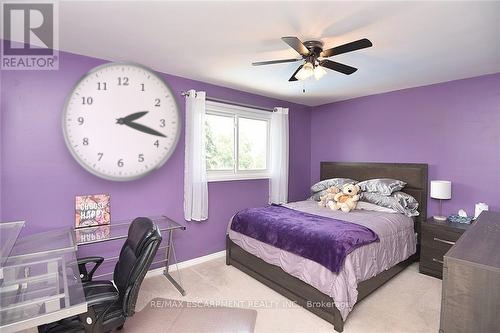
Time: {"hour": 2, "minute": 18}
